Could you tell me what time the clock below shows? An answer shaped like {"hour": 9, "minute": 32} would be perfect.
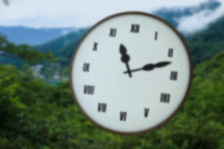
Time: {"hour": 11, "minute": 12}
